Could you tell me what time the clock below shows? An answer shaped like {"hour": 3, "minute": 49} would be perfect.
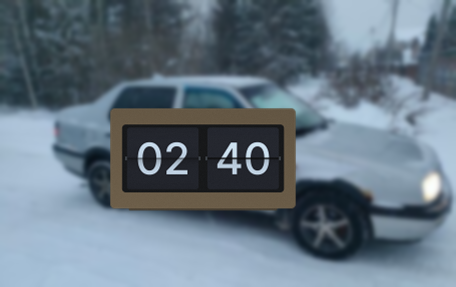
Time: {"hour": 2, "minute": 40}
